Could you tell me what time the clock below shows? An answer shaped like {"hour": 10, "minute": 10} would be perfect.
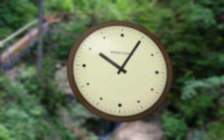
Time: {"hour": 10, "minute": 5}
